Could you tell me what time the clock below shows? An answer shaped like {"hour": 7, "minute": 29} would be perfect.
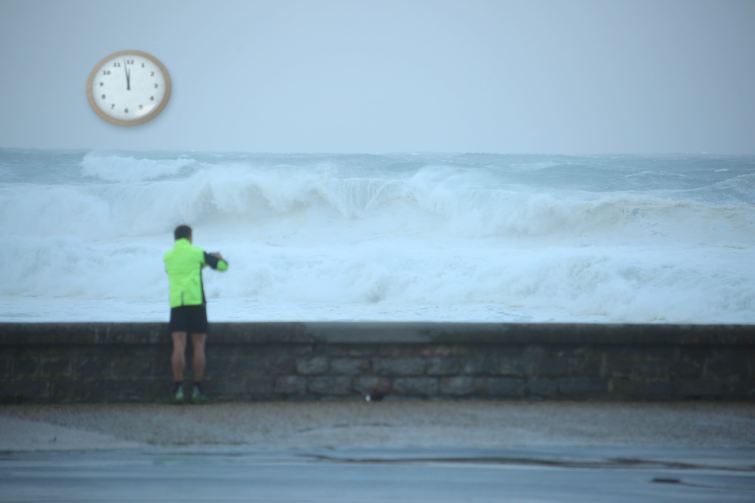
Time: {"hour": 11, "minute": 58}
